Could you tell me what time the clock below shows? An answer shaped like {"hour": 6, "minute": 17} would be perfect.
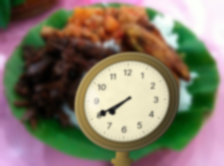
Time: {"hour": 7, "minute": 40}
